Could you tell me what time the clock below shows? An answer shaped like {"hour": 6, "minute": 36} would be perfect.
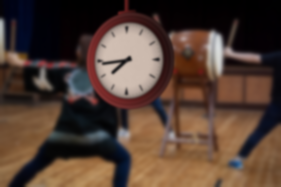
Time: {"hour": 7, "minute": 44}
